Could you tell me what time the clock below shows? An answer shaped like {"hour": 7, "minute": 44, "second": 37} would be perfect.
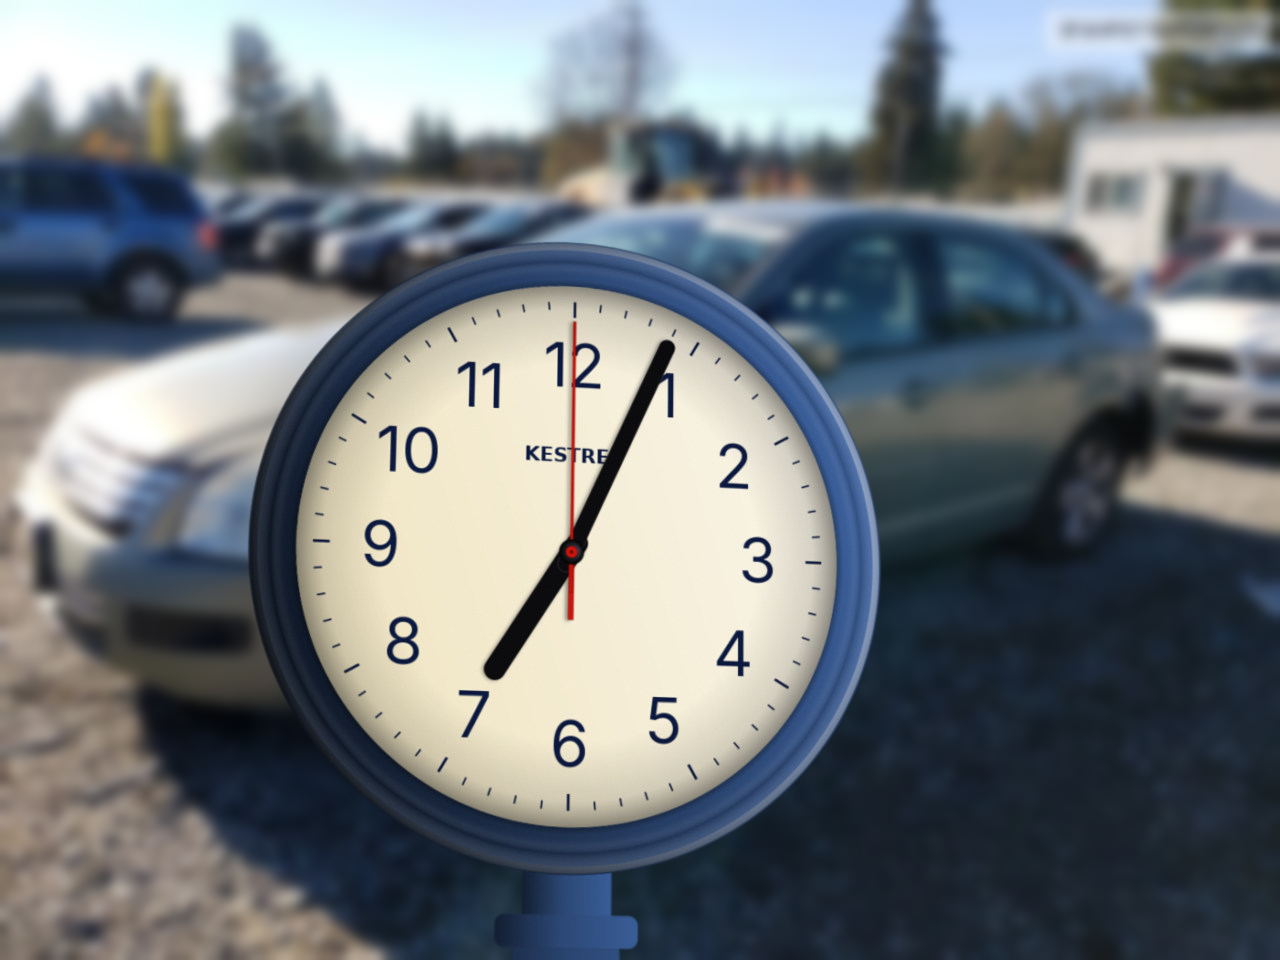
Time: {"hour": 7, "minute": 4, "second": 0}
